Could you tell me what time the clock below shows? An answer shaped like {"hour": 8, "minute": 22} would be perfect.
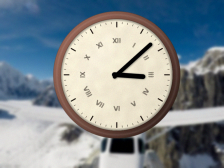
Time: {"hour": 3, "minute": 8}
